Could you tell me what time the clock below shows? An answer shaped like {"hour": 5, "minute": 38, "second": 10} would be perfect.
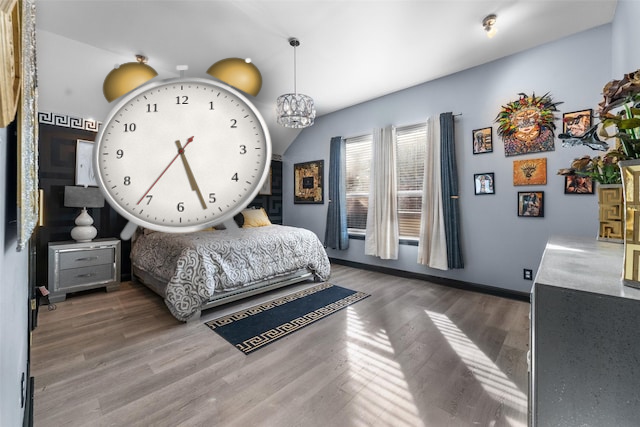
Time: {"hour": 5, "minute": 26, "second": 36}
